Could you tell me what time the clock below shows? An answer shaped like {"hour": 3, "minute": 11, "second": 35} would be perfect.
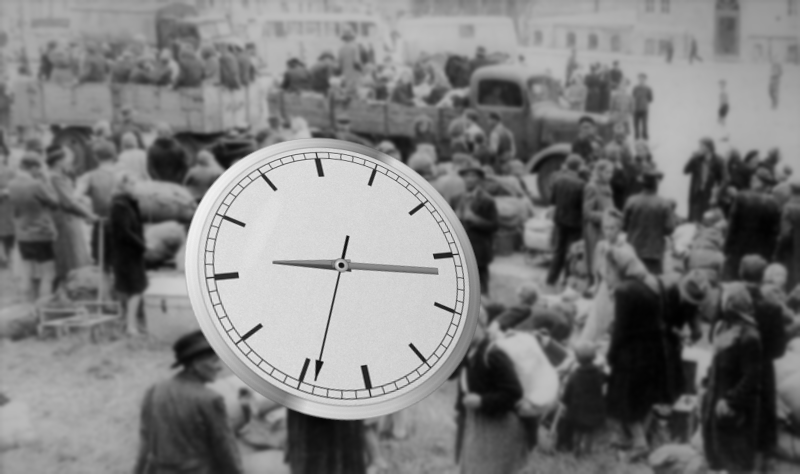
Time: {"hour": 9, "minute": 16, "second": 34}
